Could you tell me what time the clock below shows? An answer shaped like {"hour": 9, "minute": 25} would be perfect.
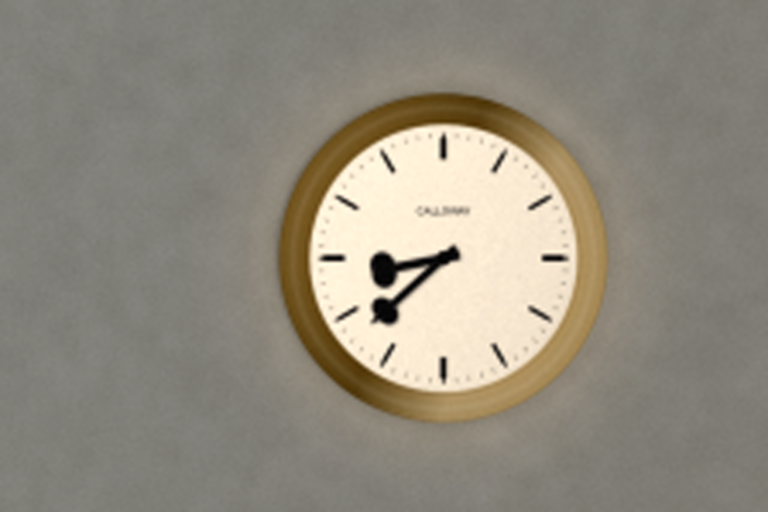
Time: {"hour": 8, "minute": 38}
